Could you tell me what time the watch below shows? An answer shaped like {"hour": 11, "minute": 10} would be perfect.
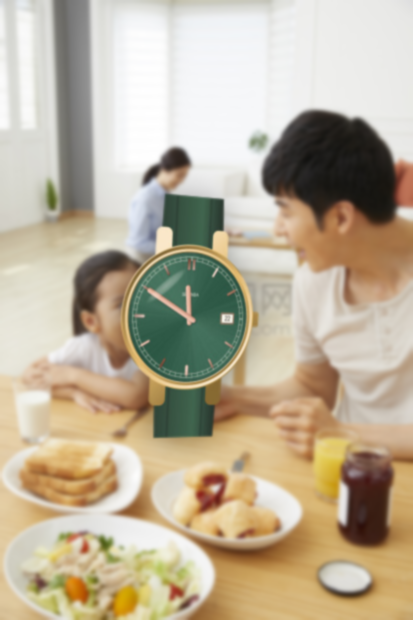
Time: {"hour": 11, "minute": 50}
